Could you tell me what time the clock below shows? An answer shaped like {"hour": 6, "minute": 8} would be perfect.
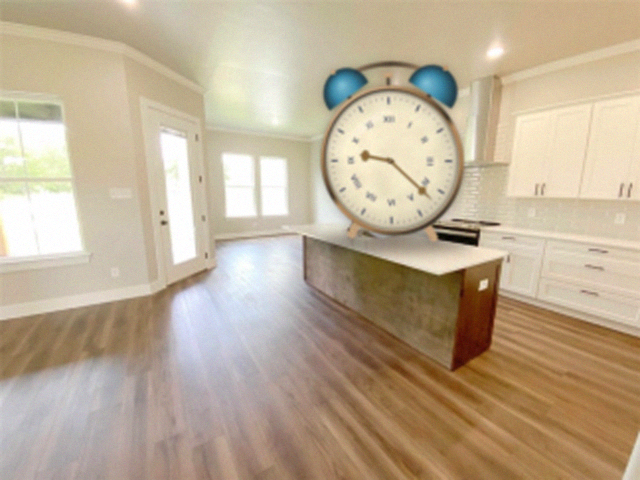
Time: {"hour": 9, "minute": 22}
